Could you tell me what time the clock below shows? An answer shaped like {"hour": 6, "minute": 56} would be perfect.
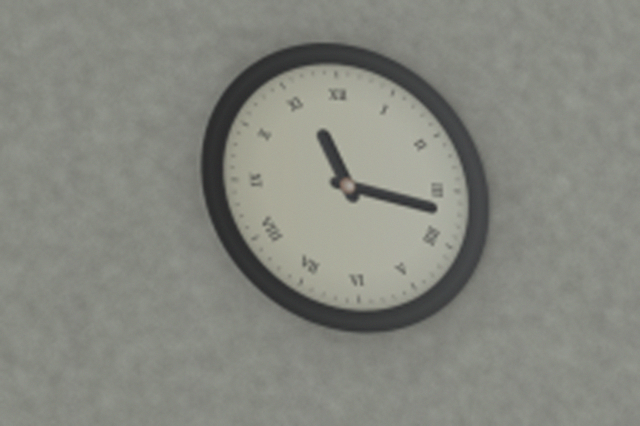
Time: {"hour": 11, "minute": 17}
